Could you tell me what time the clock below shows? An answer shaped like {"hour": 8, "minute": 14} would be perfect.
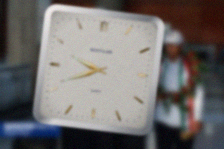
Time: {"hour": 9, "minute": 41}
